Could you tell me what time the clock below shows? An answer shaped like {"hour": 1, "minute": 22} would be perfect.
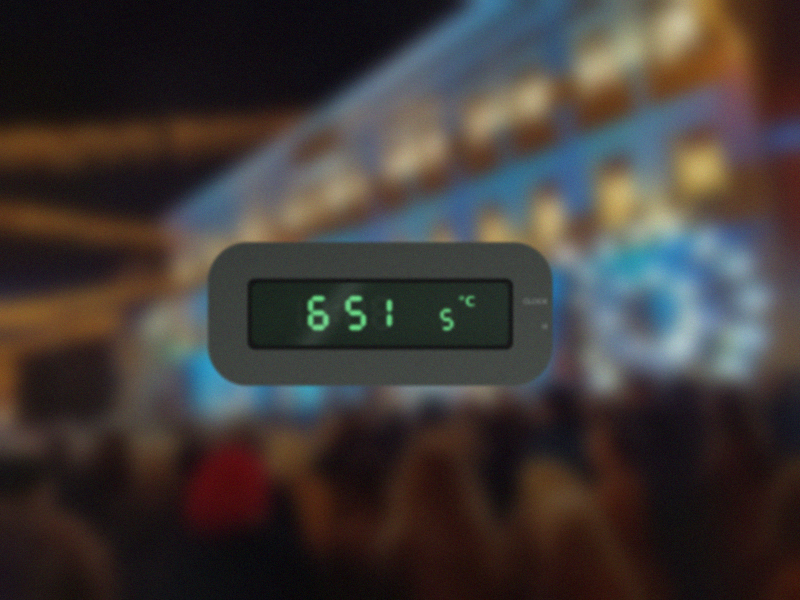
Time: {"hour": 6, "minute": 51}
